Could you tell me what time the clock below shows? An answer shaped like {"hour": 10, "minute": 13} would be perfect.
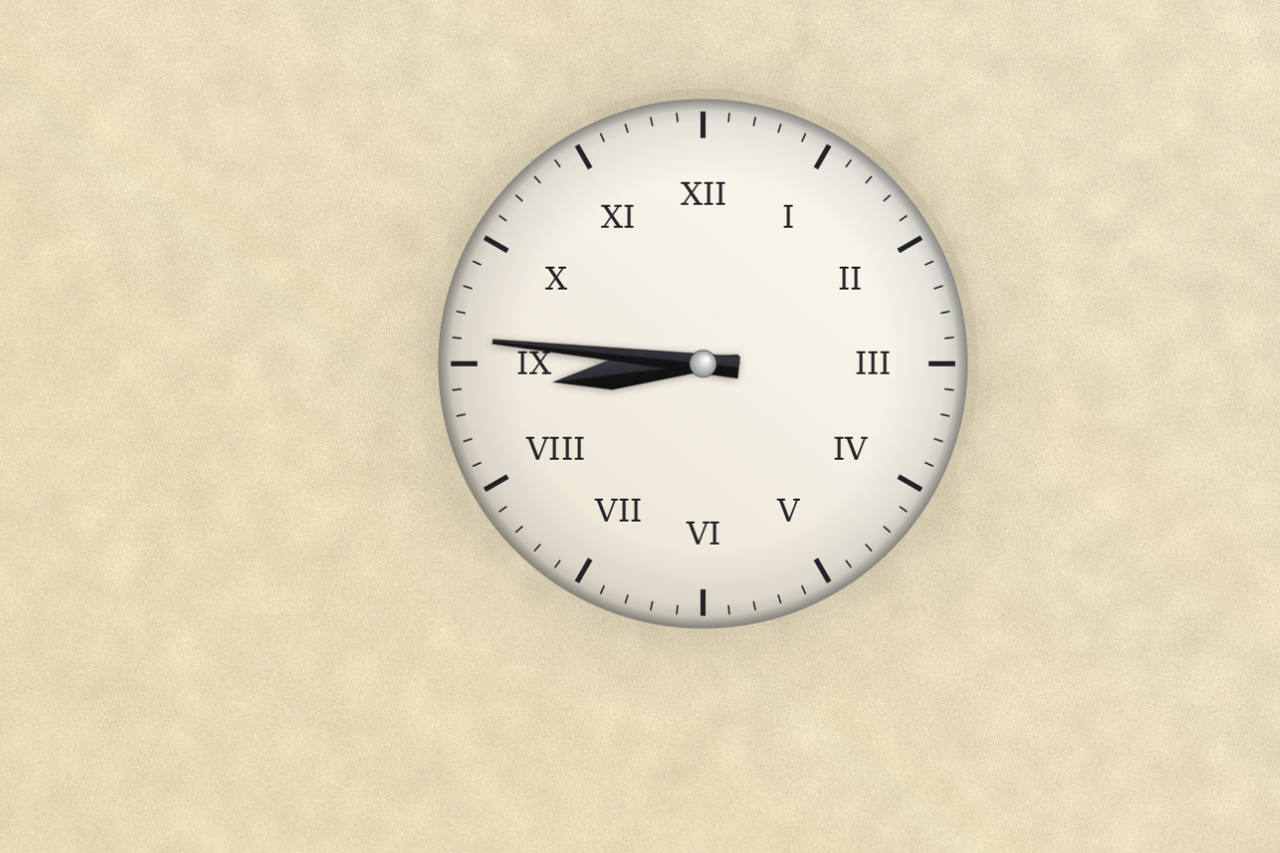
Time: {"hour": 8, "minute": 46}
